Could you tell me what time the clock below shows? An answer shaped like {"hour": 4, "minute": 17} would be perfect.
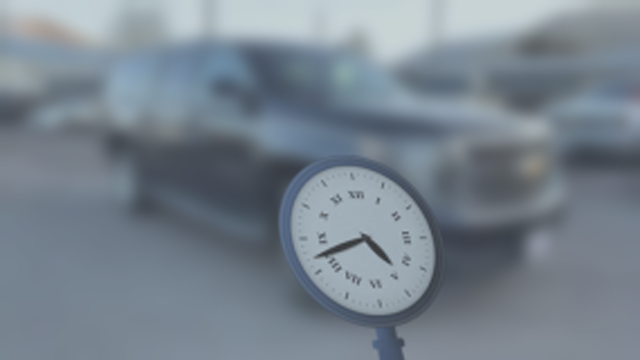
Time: {"hour": 4, "minute": 42}
